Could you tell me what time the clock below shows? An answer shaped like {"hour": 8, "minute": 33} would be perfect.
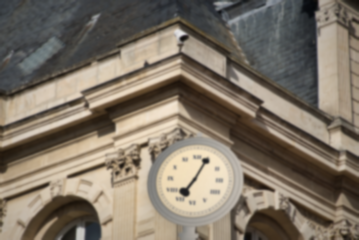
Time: {"hour": 7, "minute": 4}
